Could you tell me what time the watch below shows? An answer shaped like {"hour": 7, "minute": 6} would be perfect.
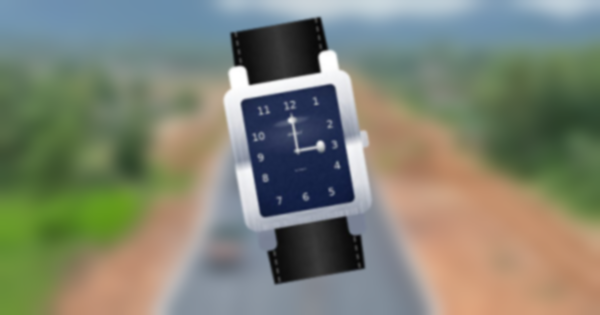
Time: {"hour": 3, "minute": 0}
